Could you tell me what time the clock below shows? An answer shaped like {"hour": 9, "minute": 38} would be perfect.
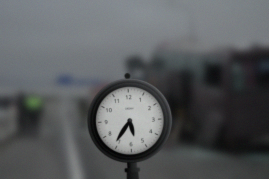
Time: {"hour": 5, "minute": 36}
